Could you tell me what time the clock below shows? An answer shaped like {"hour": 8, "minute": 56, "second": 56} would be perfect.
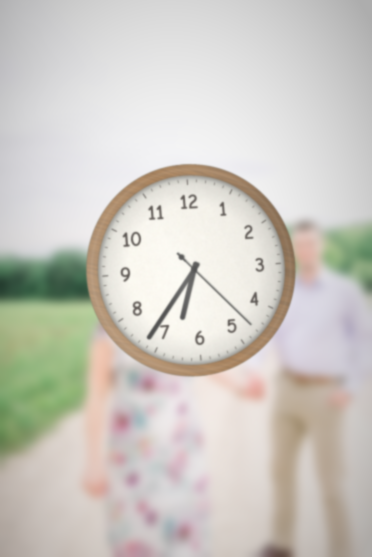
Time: {"hour": 6, "minute": 36, "second": 23}
